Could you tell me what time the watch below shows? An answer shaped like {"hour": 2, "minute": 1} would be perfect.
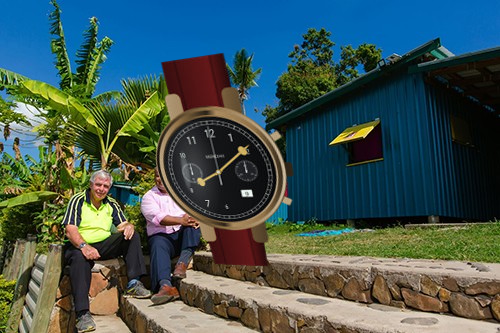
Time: {"hour": 8, "minute": 9}
